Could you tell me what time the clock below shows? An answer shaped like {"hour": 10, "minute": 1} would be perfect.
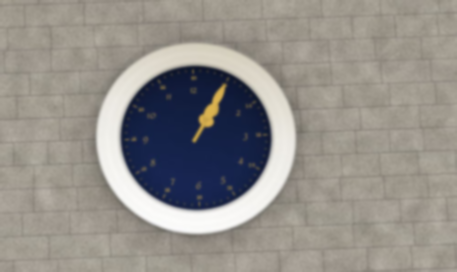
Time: {"hour": 1, "minute": 5}
